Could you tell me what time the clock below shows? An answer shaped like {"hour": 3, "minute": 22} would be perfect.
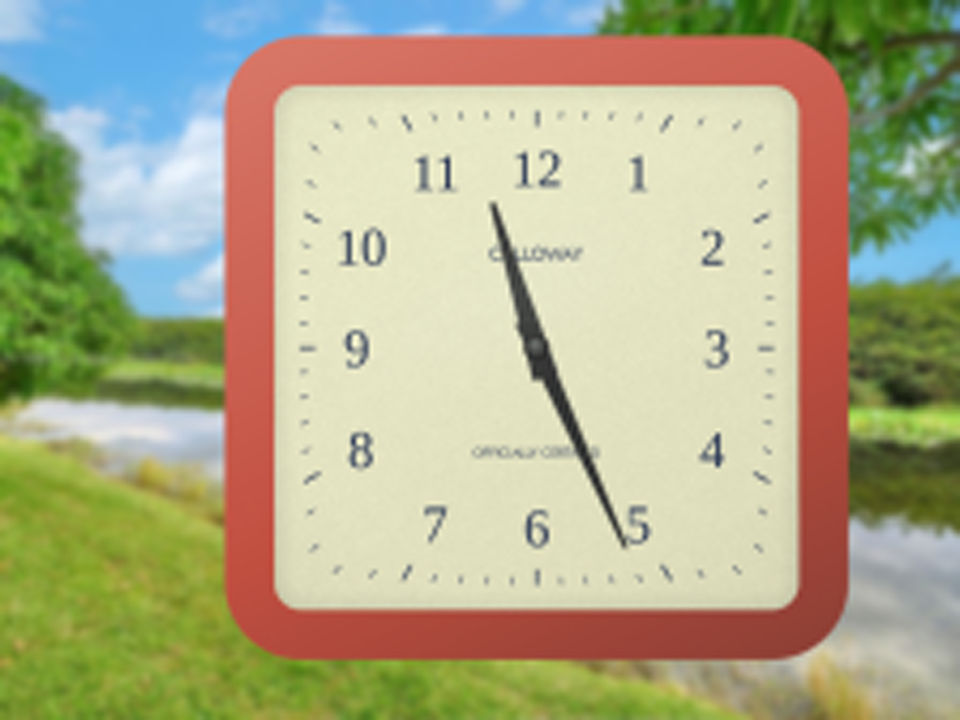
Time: {"hour": 11, "minute": 26}
